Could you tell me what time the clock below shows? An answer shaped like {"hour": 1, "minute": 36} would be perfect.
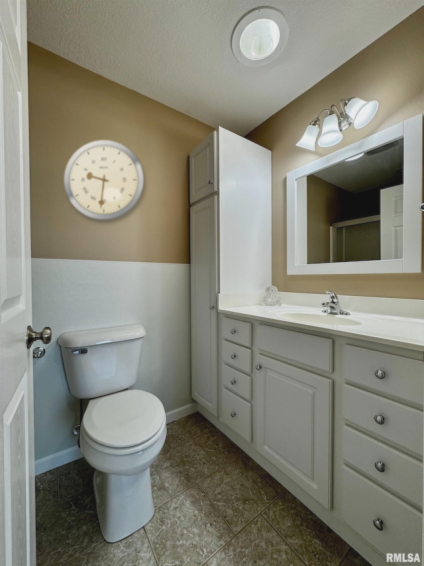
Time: {"hour": 9, "minute": 31}
